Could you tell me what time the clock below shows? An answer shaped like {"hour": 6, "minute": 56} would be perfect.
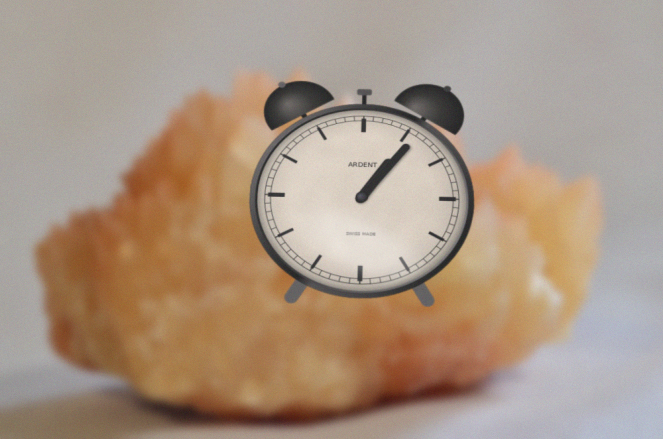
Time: {"hour": 1, "minute": 6}
